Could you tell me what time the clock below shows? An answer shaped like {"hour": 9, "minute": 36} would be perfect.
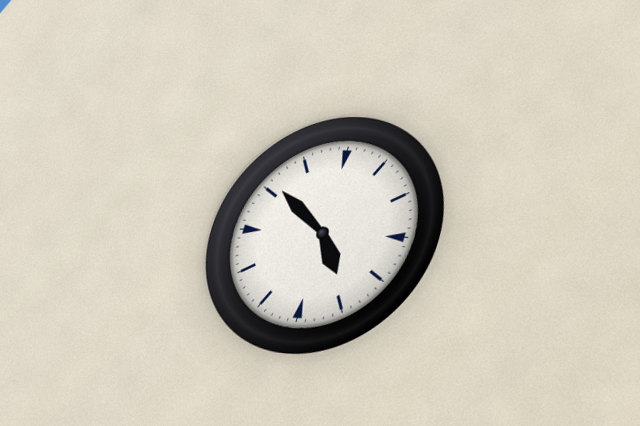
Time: {"hour": 4, "minute": 51}
